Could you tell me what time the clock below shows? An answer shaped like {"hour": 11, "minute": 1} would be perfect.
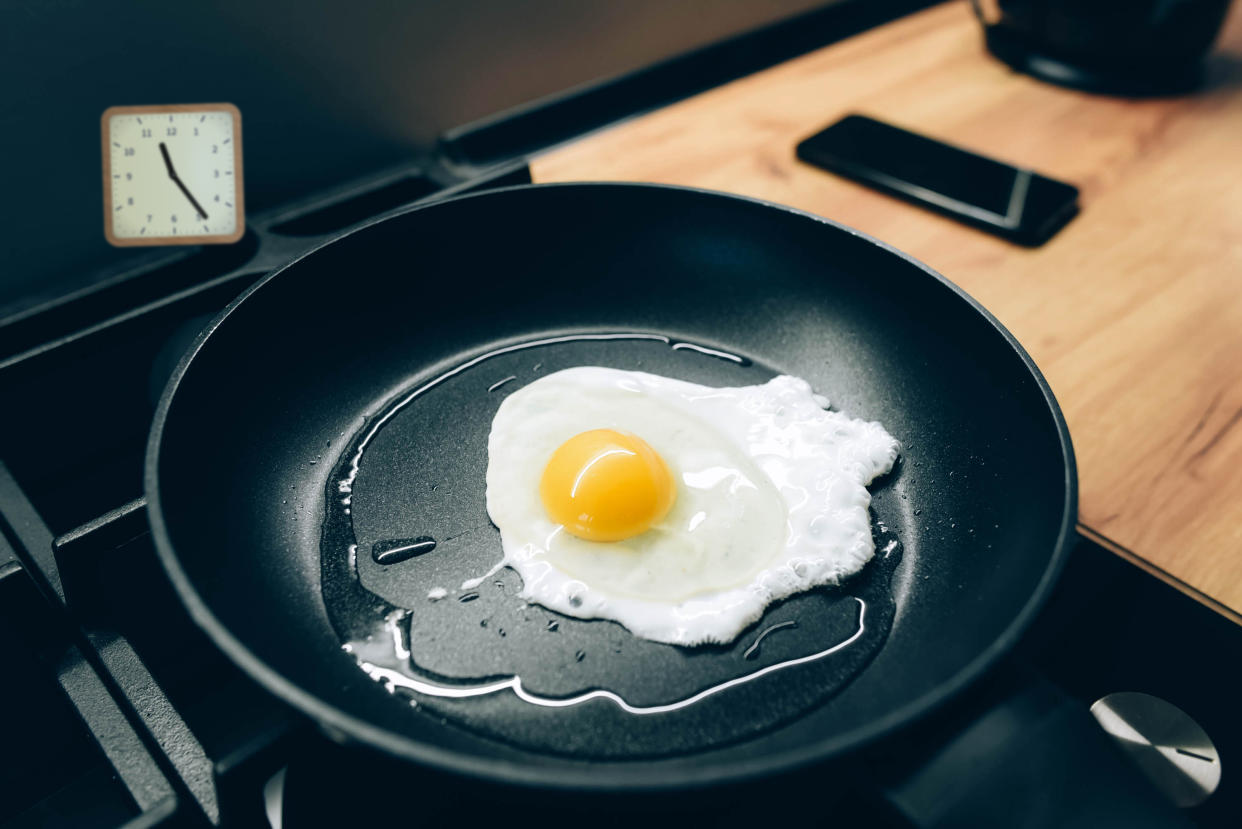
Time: {"hour": 11, "minute": 24}
